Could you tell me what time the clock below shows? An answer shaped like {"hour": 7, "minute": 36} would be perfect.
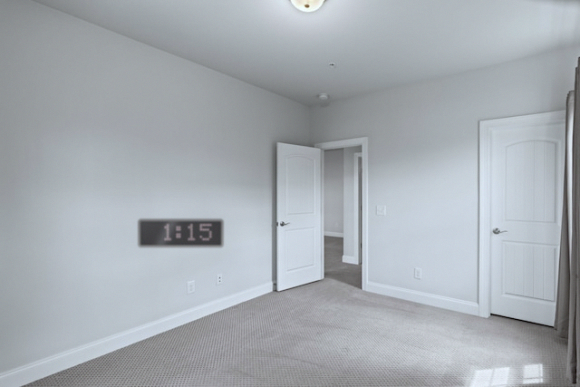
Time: {"hour": 1, "minute": 15}
